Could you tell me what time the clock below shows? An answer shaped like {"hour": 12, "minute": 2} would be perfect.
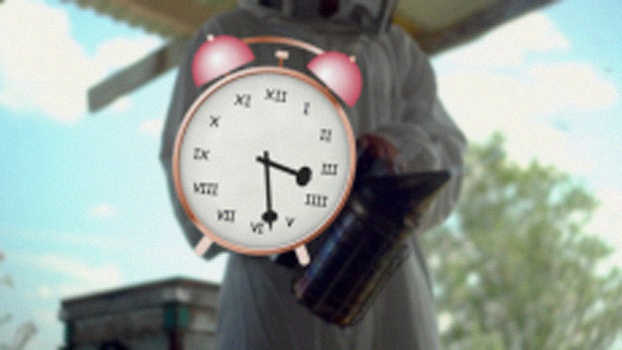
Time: {"hour": 3, "minute": 28}
